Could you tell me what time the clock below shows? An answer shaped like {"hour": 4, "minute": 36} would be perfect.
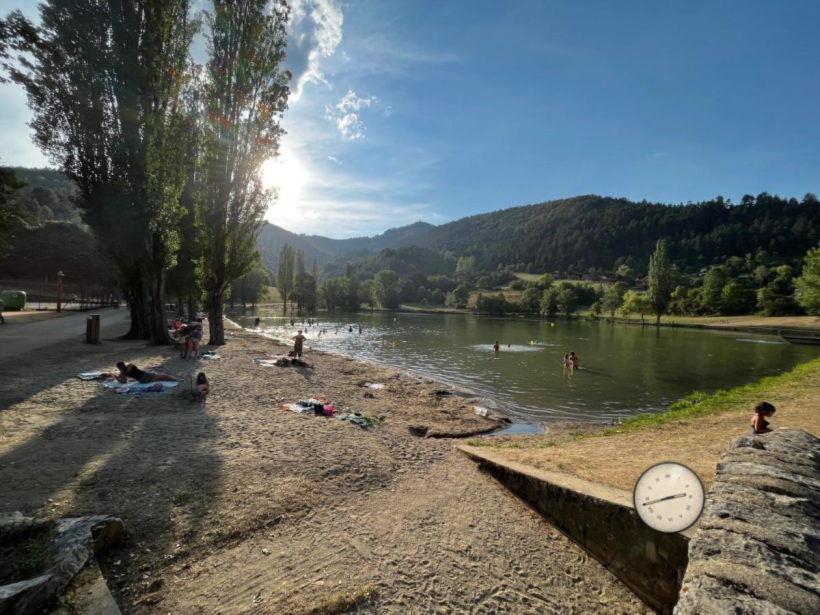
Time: {"hour": 2, "minute": 43}
